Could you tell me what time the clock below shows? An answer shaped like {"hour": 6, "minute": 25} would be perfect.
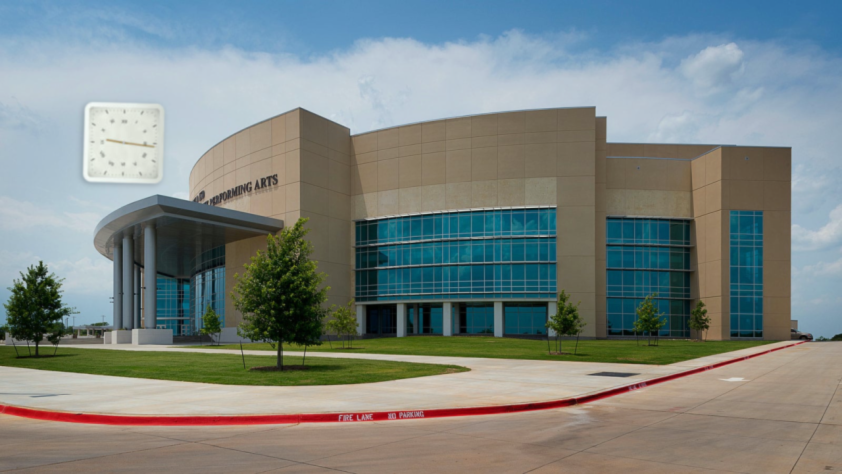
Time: {"hour": 9, "minute": 16}
